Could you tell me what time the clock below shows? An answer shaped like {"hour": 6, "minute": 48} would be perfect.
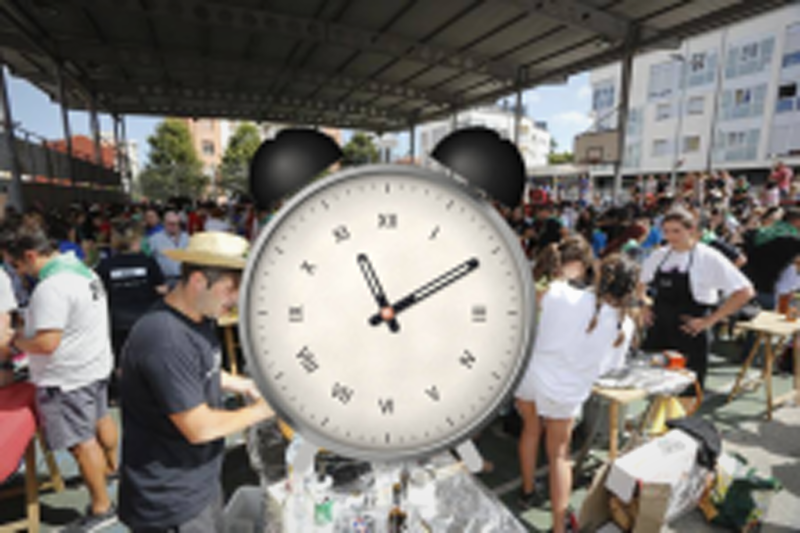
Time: {"hour": 11, "minute": 10}
